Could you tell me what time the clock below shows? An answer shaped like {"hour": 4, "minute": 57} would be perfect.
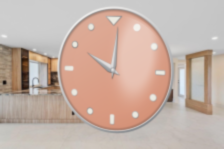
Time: {"hour": 10, "minute": 1}
